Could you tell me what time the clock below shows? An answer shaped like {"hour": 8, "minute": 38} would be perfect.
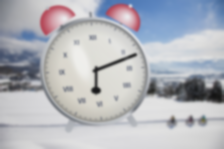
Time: {"hour": 6, "minute": 12}
